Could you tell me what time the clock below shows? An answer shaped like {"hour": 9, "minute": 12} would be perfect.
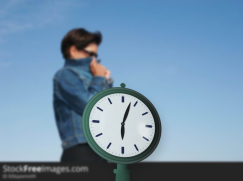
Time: {"hour": 6, "minute": 3}
